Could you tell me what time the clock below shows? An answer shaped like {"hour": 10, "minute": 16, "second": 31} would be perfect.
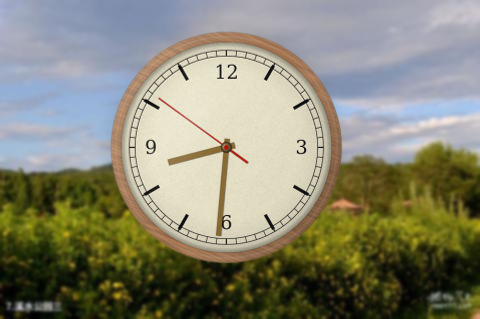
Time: {"hour": 8, "minute": 30, "second": 51}
